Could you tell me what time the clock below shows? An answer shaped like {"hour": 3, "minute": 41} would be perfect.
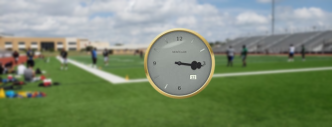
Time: {"hour": 3, "minute": 16}
